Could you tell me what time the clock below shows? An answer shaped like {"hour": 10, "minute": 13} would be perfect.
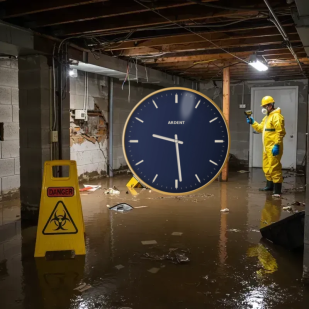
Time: {"hour": 9, "minute": 29}
